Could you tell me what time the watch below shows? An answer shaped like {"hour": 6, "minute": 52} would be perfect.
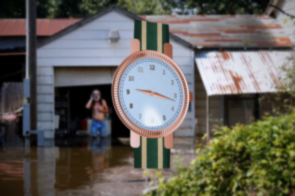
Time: {"hour": 9, "minute": 17}
